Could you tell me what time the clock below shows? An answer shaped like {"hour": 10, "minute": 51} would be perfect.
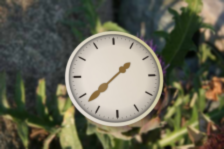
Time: {"hour": 1, "minute": 38}
